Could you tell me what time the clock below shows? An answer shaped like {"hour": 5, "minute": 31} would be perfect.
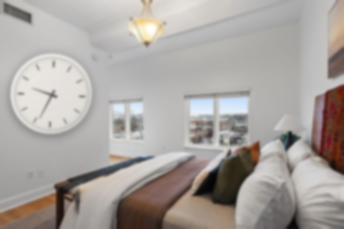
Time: {"hour": 9, "minute": 34}
